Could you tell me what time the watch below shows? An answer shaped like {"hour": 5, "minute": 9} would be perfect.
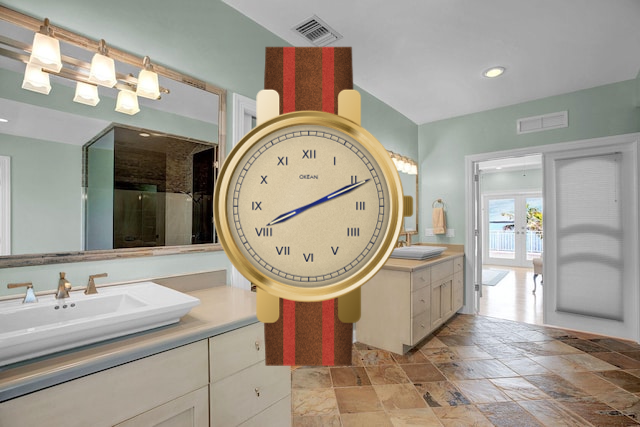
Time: {"hour": 8, "minute": 11}
